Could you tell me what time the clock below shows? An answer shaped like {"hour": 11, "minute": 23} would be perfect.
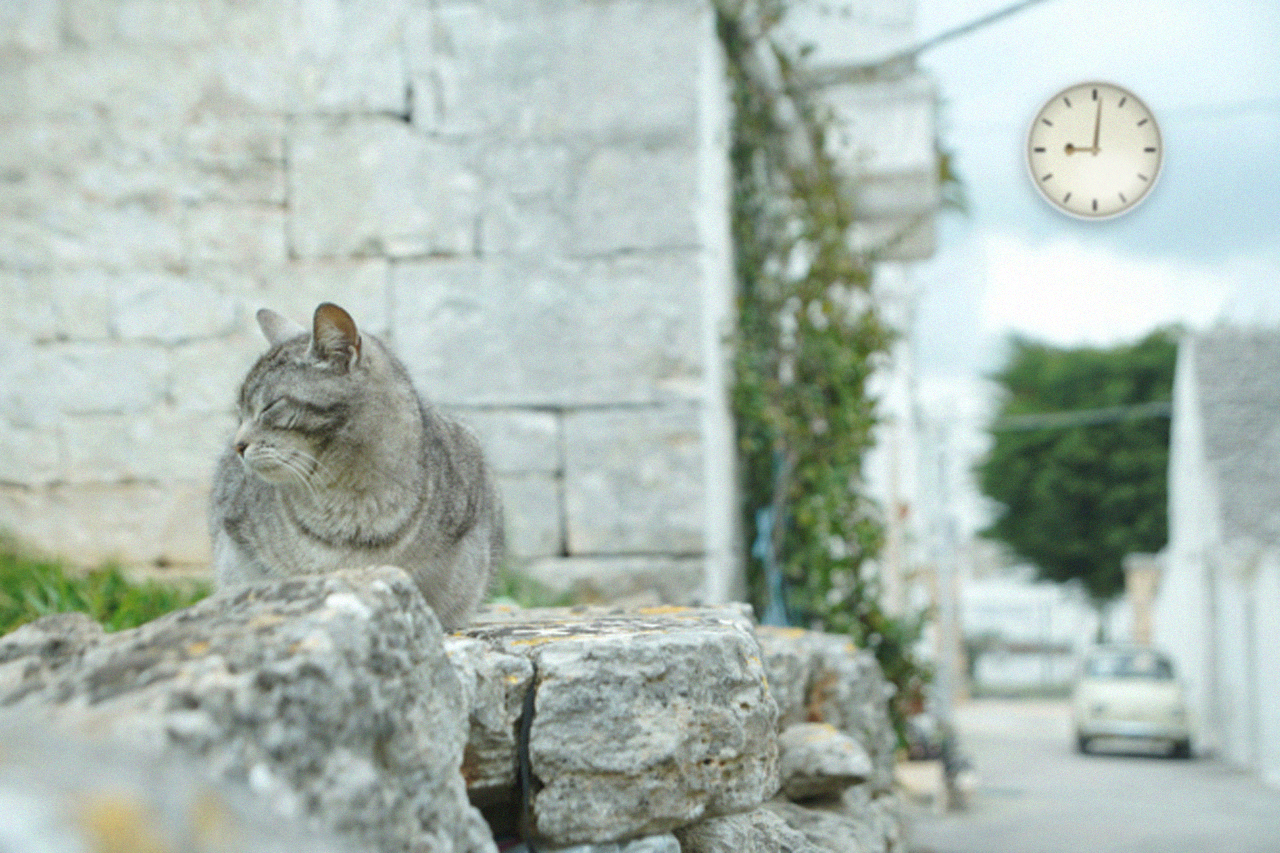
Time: {"hour": 9, "minute": 1}
